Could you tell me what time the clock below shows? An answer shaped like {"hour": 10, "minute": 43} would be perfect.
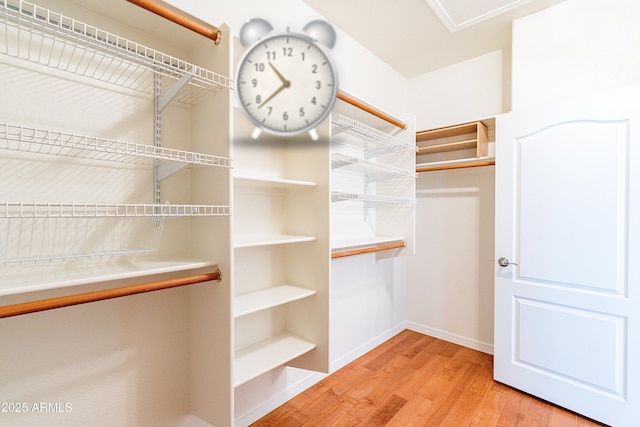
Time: {"hour": 10, "minute": 38}
